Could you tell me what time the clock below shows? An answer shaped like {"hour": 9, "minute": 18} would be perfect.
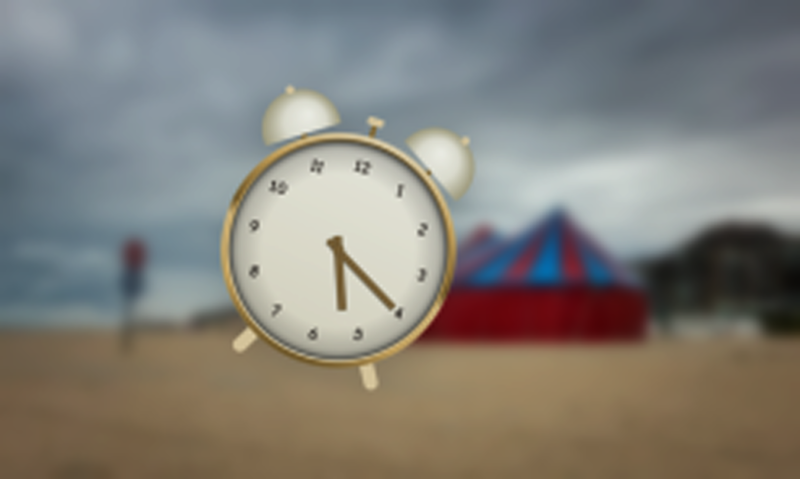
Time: {"hour": 5, "minute": 20}
